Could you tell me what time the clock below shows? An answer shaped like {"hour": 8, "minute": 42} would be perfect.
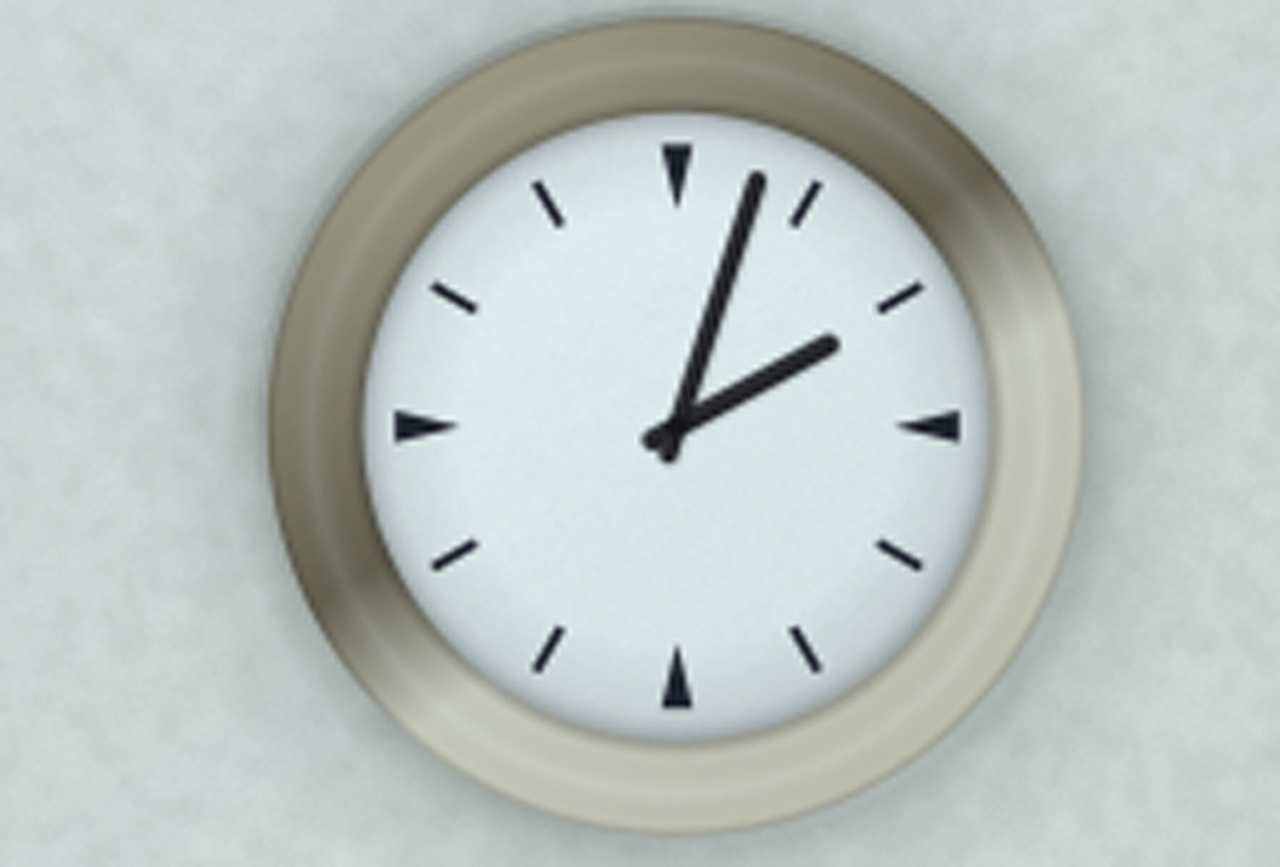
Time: {"hour": 2, "minute": 3}
